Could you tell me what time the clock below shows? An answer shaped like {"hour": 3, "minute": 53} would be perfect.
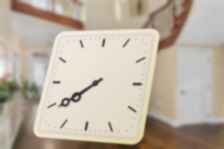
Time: {"hour": 7, "minute": 39}
